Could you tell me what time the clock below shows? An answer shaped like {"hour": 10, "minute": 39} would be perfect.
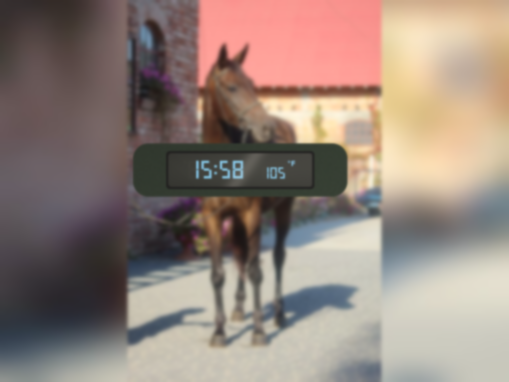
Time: {"hour": 15, "minute": 58}
